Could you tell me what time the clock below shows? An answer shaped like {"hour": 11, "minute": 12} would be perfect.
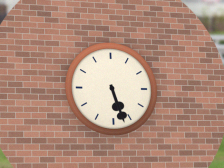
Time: {"hour": 5, "minute": 27}
